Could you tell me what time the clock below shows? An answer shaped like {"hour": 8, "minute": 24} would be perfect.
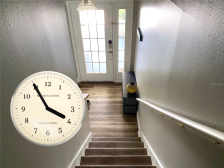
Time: {"hour": 3, "minute": 55}
